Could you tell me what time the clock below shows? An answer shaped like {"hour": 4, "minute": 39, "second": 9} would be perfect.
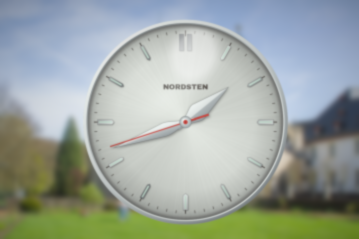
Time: {"hour": 1, "minute": 41, "second": 42}
